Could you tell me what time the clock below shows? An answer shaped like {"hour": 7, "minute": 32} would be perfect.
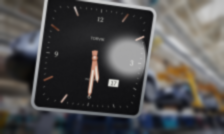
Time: {"hour": 5, "minute": 30}
